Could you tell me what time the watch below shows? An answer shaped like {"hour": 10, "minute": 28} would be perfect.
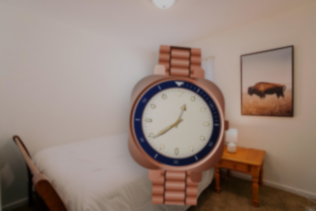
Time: {"hour": 12, "minute": 39}
